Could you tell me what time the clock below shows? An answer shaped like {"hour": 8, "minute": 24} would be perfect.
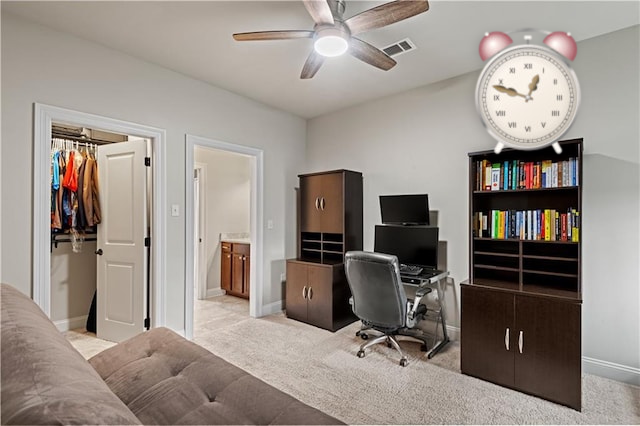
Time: {"hour": 12, "minute": 48}
